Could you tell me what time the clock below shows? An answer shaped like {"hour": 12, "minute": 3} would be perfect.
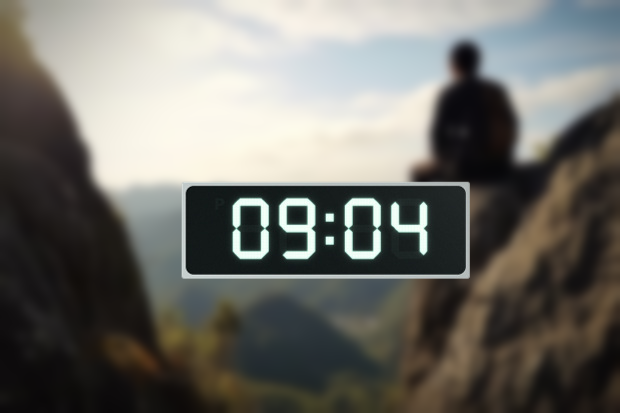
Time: {"hour": 9, "minute": 4}
